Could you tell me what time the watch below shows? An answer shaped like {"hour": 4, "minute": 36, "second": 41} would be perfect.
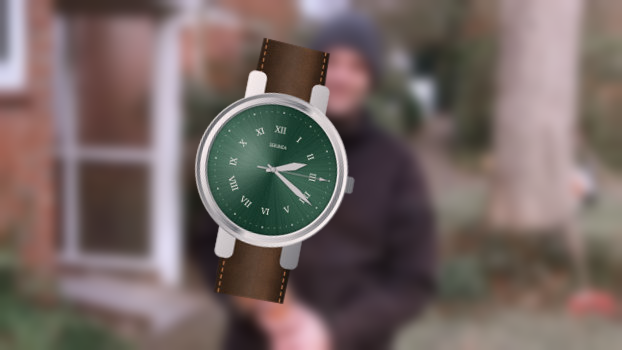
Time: {"hour": 2, "minute": 20, "second": 15}
